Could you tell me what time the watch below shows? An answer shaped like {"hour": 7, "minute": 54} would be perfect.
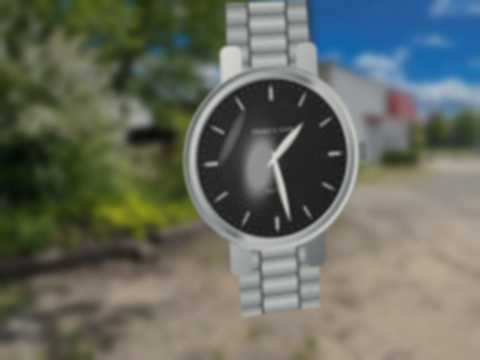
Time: {"hour": 1, "minute": 28}
